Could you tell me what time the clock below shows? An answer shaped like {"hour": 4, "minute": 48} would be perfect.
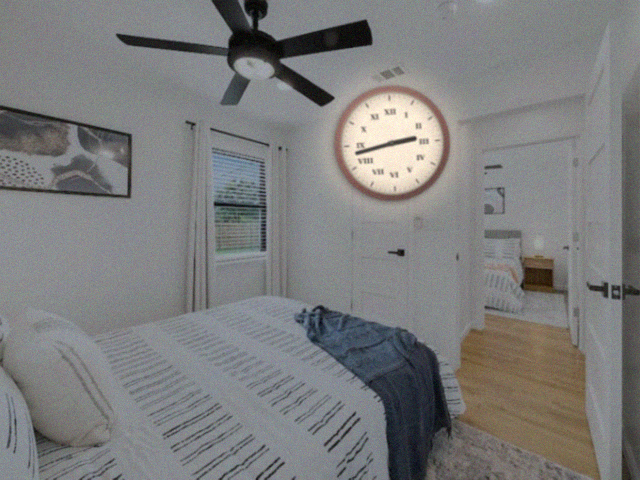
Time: {"hour": 2, "minute": 43}
